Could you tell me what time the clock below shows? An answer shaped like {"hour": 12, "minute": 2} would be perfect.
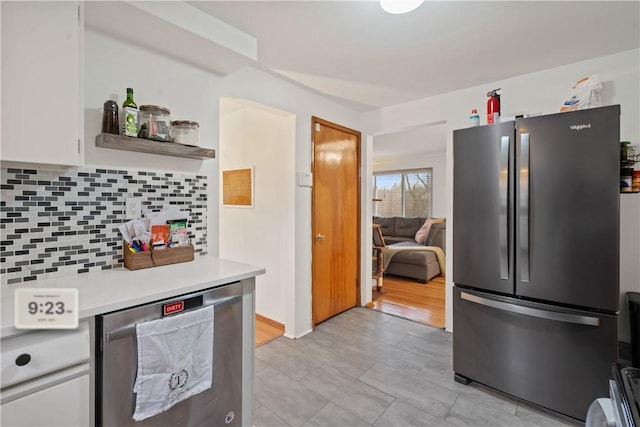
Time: {"hour": 9, "minute": 23}
